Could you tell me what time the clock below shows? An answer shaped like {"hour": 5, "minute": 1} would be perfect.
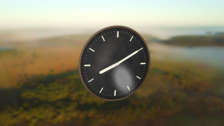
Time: {"hour": 8, "minute": 10}
